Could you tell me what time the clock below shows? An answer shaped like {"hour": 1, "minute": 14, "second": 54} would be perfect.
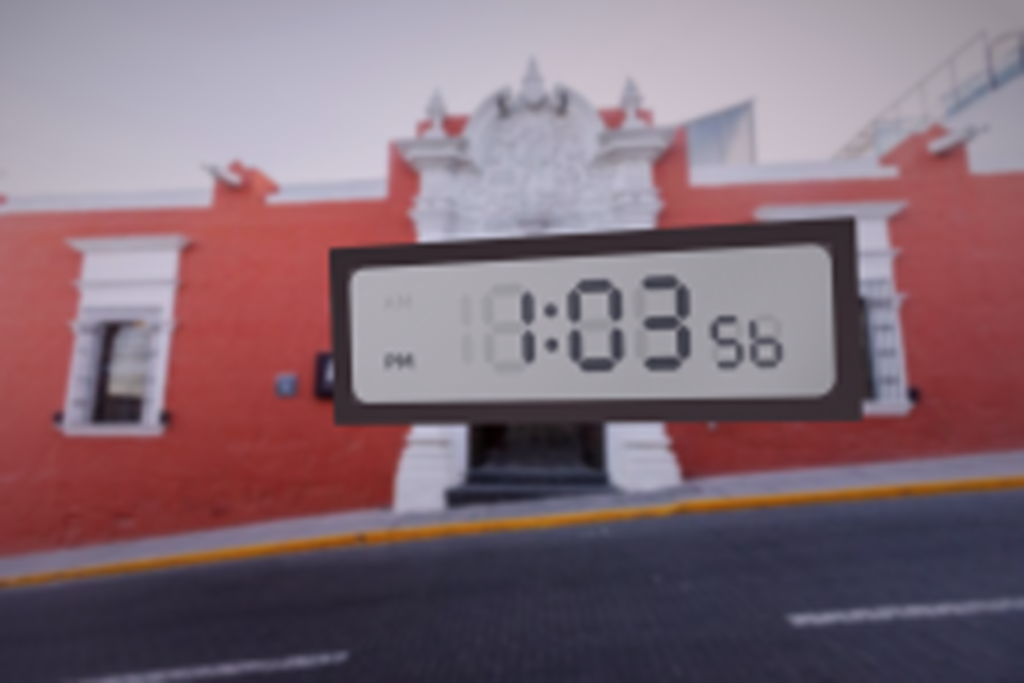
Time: {"hour": 1, "minute": 3, "second": 56}
